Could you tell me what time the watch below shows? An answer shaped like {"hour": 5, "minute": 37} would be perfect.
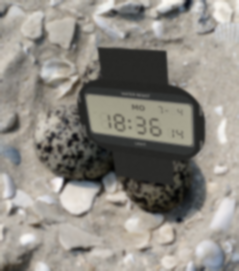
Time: {"hour": 18, "minute": 36}
